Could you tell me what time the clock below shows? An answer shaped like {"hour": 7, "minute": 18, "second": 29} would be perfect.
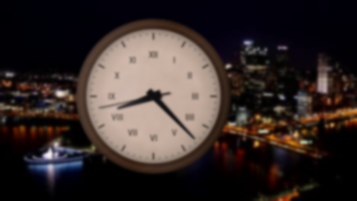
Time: {"hour": 8, "minute": 22, "second": 43}
